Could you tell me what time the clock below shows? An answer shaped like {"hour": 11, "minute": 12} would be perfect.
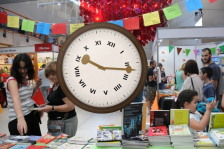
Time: {"hour": 9, "minute": 12}
